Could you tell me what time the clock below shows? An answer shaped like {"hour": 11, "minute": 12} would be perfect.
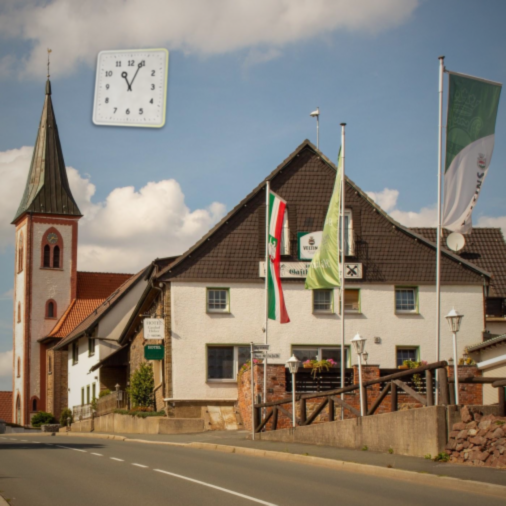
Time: {"hour": 11, "minute": 4}
